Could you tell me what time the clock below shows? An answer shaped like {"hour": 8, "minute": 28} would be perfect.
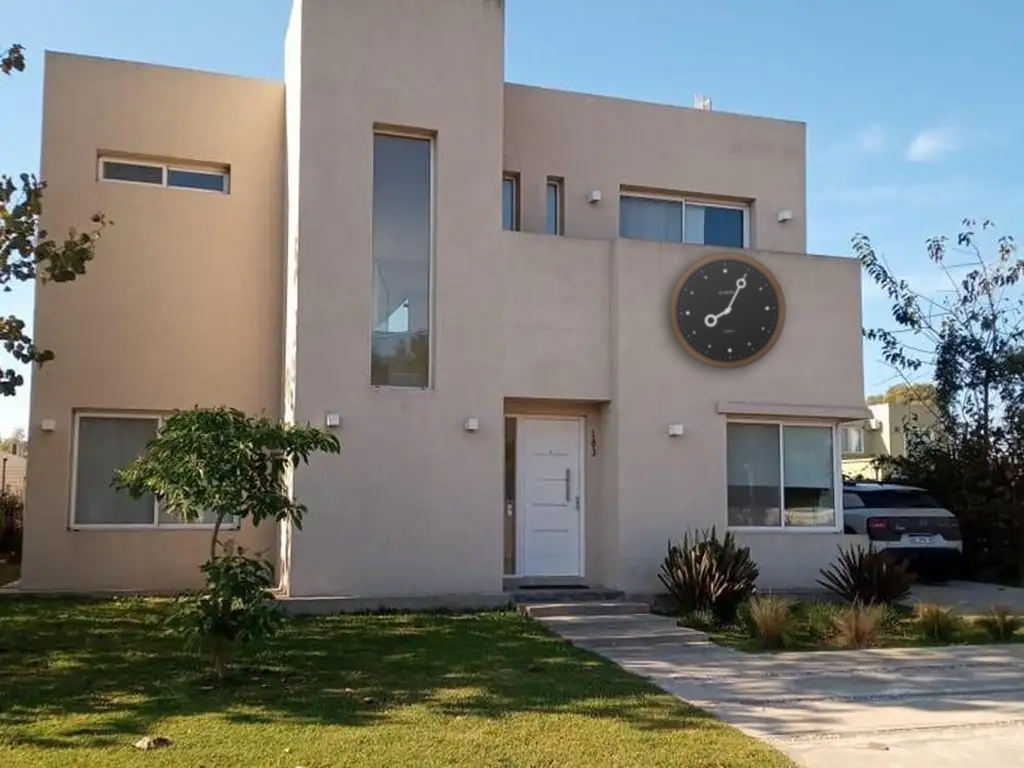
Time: {"hour": 8, "minute": 5}
